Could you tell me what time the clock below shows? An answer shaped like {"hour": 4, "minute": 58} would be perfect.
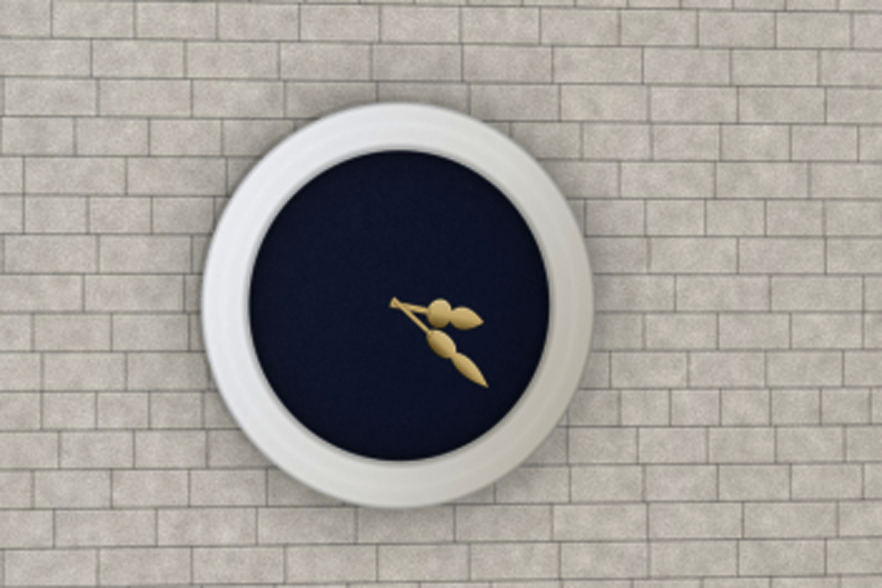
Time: {"hour": 3, "minute": 22}
